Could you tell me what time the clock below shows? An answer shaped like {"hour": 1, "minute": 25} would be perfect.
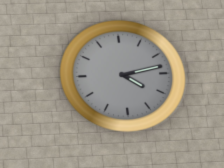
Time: {"hour": 4, "minute": 13}
